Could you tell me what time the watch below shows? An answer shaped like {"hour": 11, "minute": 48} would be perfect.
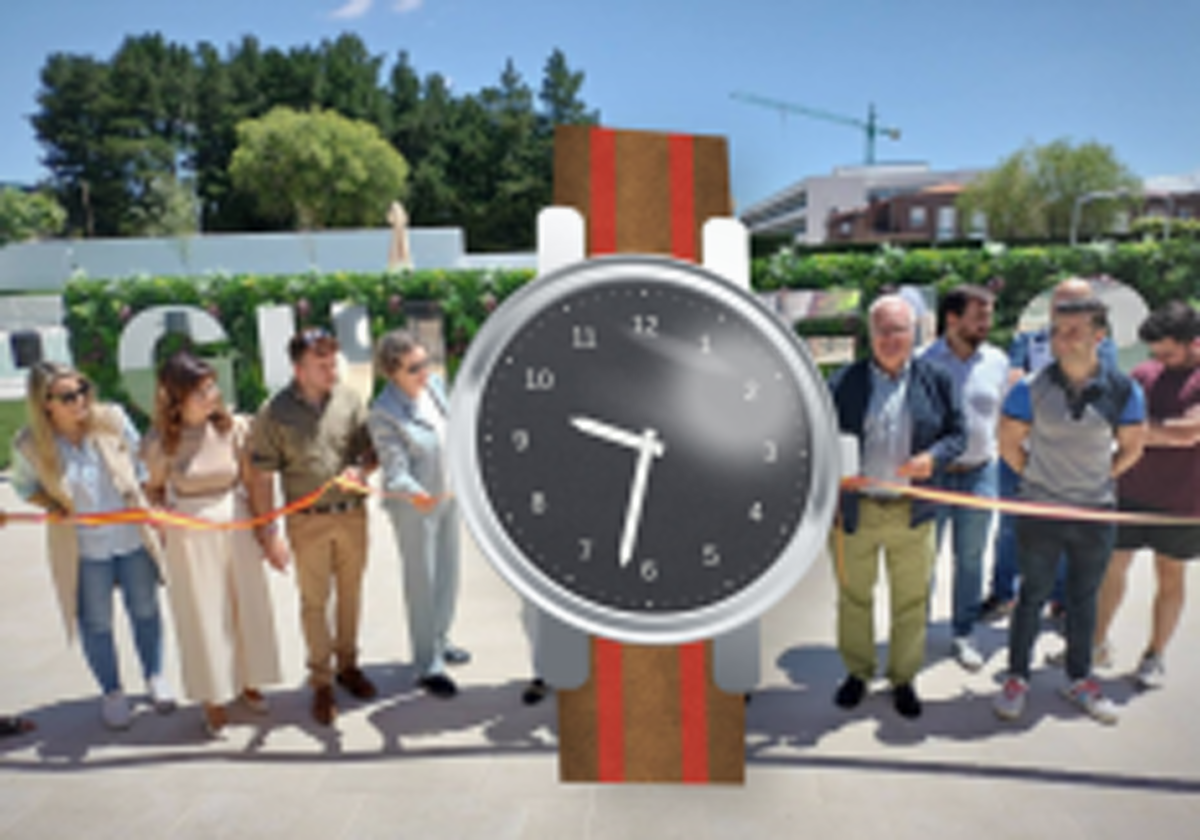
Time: {"hour": 9, "minute": 32}
